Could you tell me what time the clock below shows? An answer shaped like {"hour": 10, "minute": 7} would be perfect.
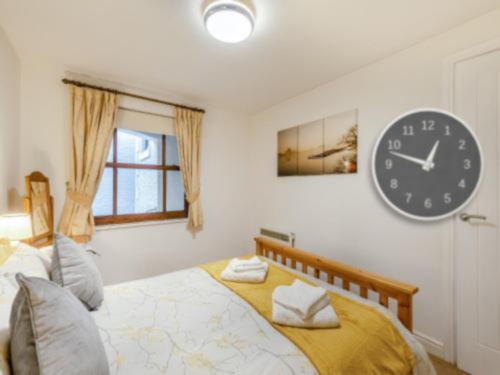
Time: {"hour": 12, "minute": 48}
